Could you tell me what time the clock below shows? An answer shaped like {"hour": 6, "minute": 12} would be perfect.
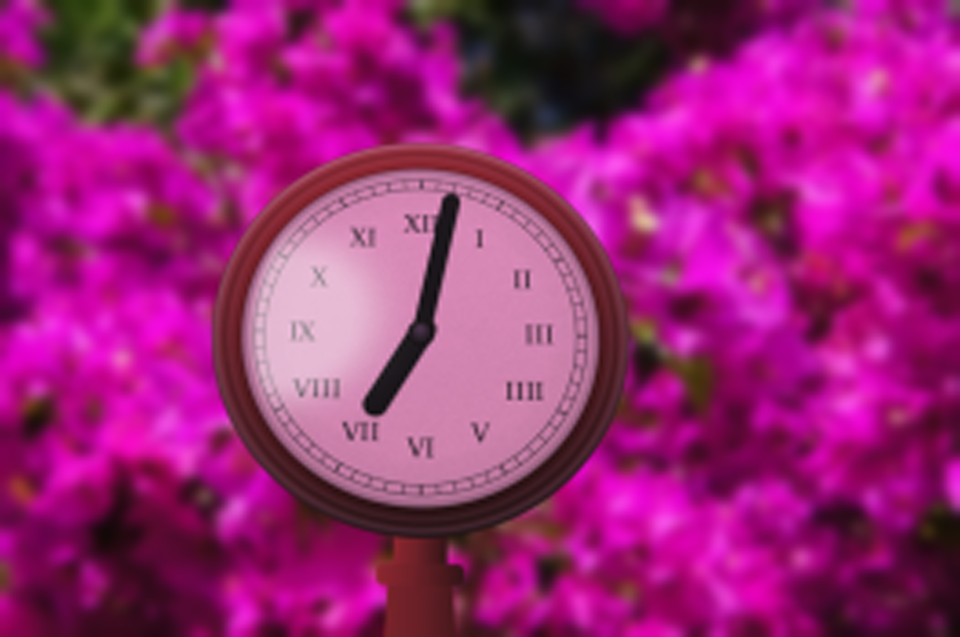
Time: {"hour": 7, "minute": 2}
